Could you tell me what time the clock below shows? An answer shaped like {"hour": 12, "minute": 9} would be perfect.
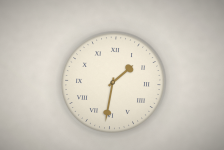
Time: {"hour": 1, "minute": 31}
